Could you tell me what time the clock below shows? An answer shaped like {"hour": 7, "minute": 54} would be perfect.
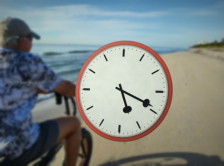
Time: {"hour": 5, "minute": 19}
